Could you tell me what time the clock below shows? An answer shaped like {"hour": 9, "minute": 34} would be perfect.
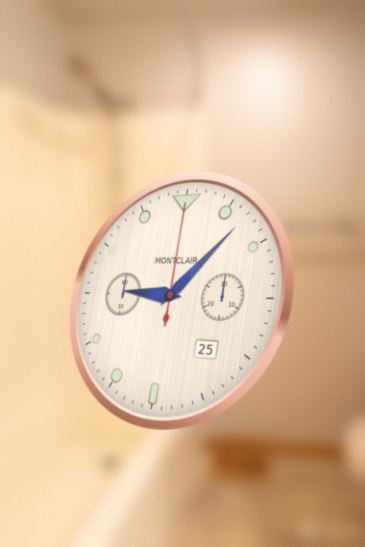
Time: {"hour": 9, "minute": 7}
